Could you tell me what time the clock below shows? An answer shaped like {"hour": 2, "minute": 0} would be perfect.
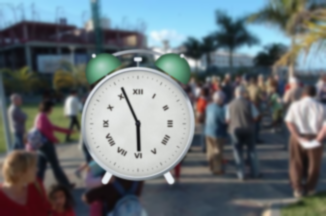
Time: {"hour": 5, "minute": 56}
